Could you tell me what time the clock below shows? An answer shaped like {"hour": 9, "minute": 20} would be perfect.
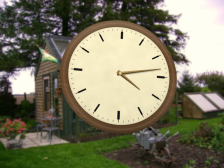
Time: {"hour": 4, "minute": 13}
